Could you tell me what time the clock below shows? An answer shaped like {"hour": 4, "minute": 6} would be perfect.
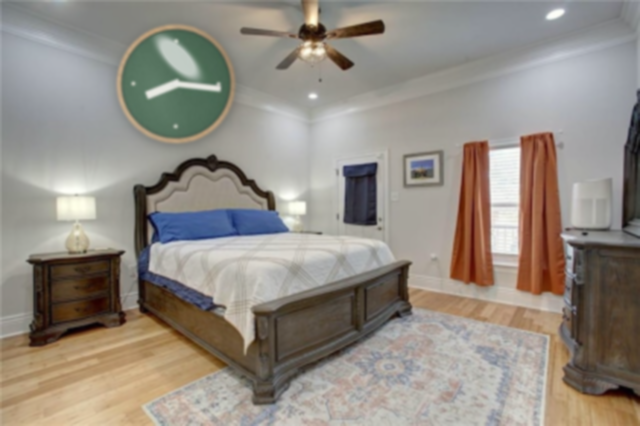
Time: {"hour": 8, "minute": 16}
